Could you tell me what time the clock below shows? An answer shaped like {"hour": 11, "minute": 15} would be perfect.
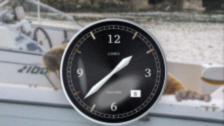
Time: {"hour": 1, "minute": 38}
